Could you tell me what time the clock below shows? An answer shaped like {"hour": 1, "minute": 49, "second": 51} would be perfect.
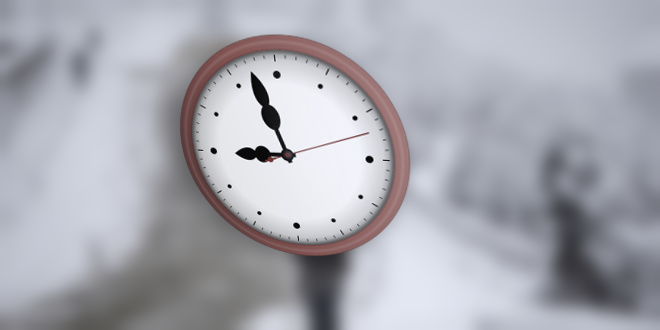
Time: {"hour": 8, "minute": 57, "second": 12}
